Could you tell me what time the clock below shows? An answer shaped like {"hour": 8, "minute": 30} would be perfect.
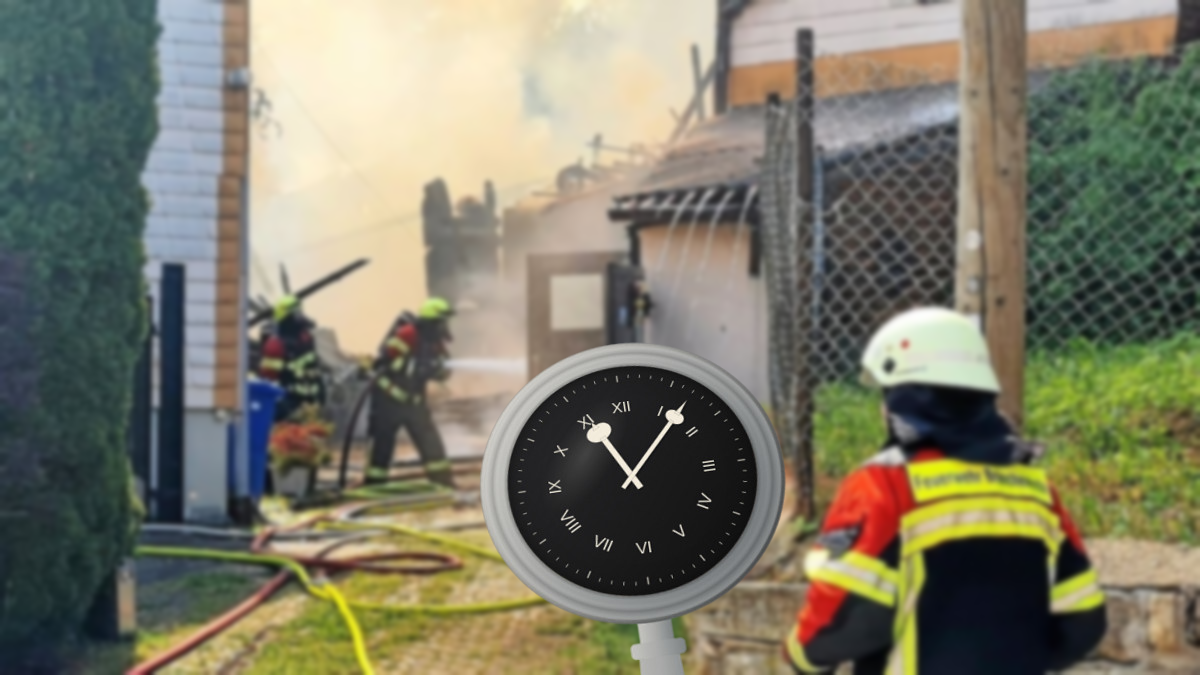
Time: {"hour": 11, "minute": 7}
